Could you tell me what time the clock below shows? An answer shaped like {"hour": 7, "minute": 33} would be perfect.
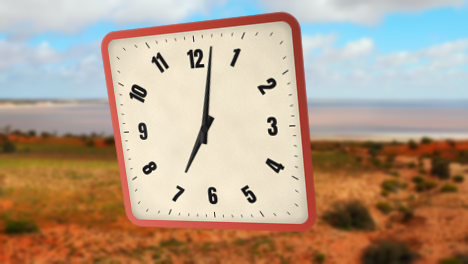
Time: {"hour": 7, "minute": 2}
